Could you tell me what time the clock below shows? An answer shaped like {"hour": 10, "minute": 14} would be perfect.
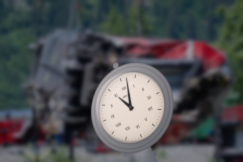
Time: {"hour": 11, "minute": 2}
